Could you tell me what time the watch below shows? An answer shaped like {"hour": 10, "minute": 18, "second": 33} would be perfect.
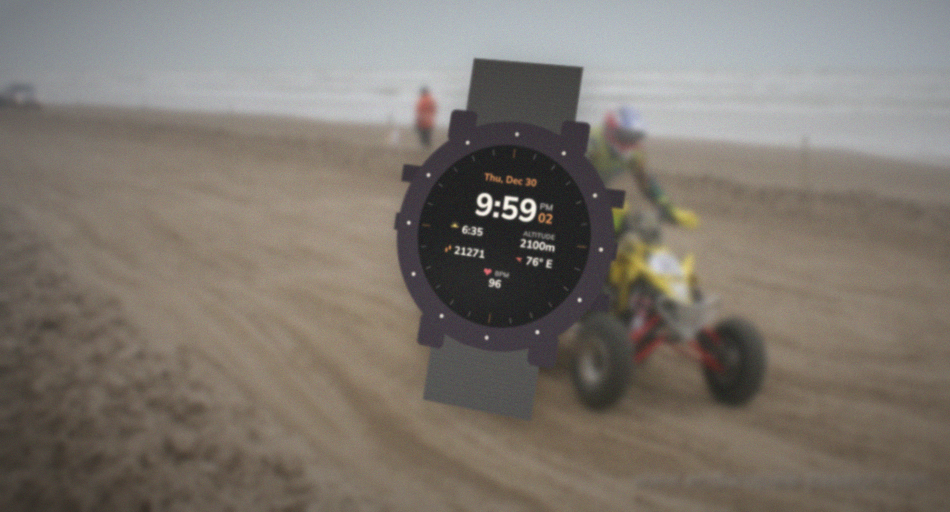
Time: {"hour": 9, "minute": 59, "second": 2}
